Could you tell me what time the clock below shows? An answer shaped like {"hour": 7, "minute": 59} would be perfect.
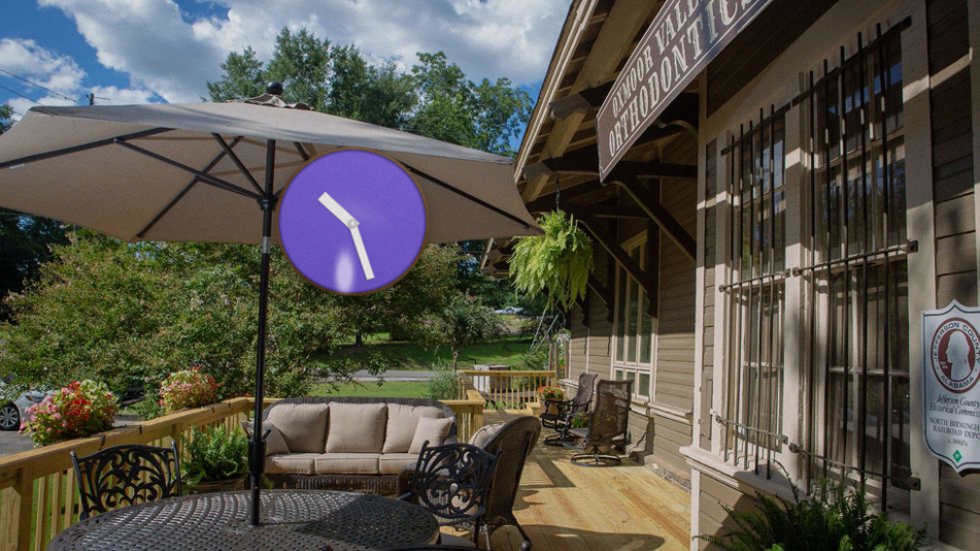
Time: {"hour": 10, "minute": 27}
